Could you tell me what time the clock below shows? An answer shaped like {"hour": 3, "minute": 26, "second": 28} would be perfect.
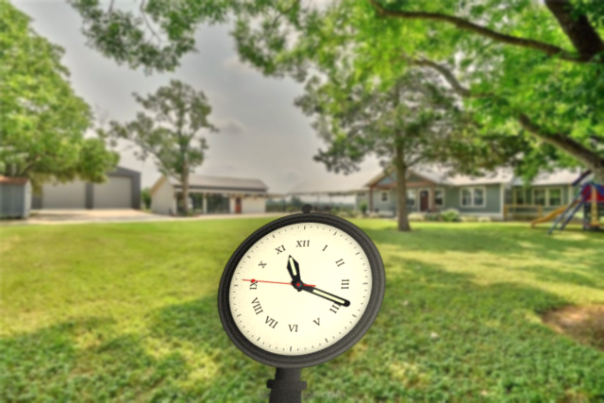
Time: {"hour": 11, "minute": 18, "second": 46}
